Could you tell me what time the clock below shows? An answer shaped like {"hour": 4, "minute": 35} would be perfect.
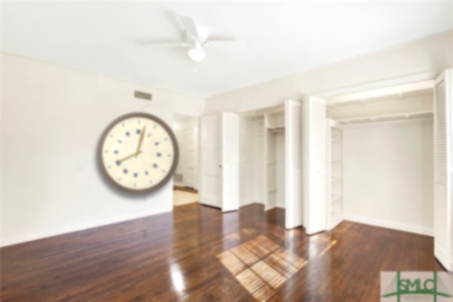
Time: {"hour": 8, "minute": 2}
